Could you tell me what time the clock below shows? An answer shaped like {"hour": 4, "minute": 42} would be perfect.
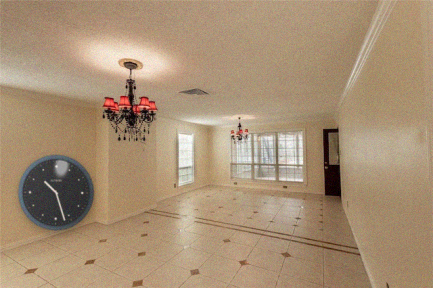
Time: {"hour": 10, "minute": 27}
